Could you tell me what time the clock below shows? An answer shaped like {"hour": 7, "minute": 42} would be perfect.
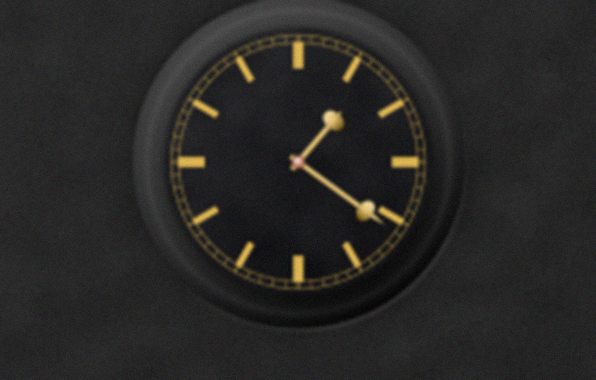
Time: {"hour": 1, "minute": 21}
